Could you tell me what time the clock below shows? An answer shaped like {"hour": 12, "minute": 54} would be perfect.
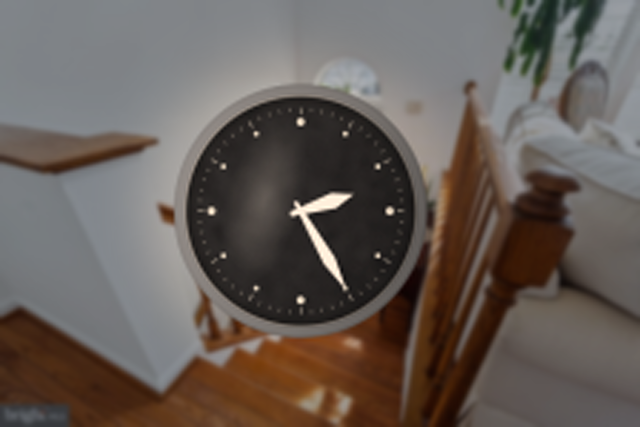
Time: {"hour": 2, "minute": 25}
